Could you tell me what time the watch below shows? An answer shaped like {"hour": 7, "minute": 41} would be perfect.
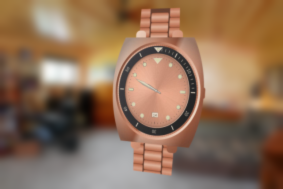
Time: {"hour": 9, "minute": 49}
